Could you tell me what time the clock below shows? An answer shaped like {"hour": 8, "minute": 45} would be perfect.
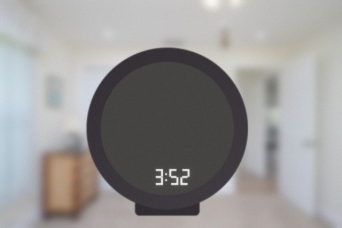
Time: {"hour": 3, "minute": 52}
